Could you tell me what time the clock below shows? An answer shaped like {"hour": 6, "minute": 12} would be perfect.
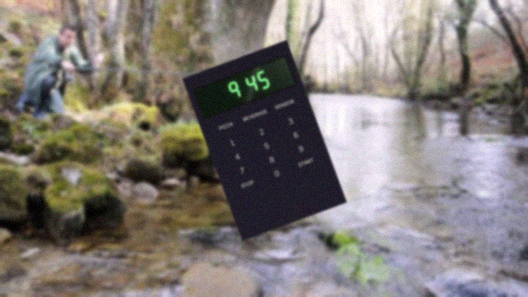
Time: {"hour": 9, "minute": 45}
